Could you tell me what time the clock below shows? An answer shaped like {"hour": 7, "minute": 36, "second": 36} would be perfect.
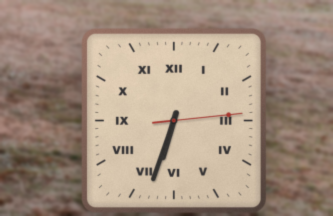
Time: {"hour": 6, "minute": 33, "second": 14}
